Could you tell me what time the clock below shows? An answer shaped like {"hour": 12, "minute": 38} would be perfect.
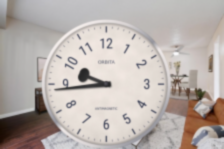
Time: {"hour": 9, "minute": 44}
